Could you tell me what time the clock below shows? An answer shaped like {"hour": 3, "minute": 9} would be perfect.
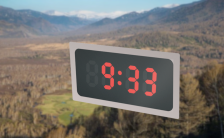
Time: {"hour": 9, "minute": 33}
